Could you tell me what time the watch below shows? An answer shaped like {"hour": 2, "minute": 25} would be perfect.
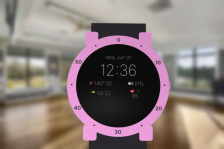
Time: {"hour": 12, "minute": 36}
